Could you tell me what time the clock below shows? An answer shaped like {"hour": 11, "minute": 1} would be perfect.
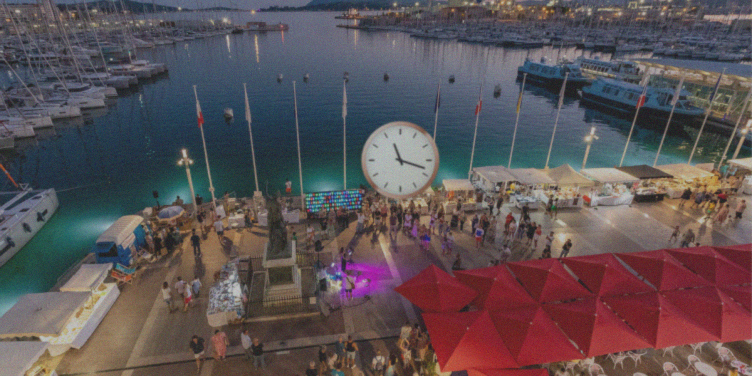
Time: {"hour": 11, "minute": 18}
